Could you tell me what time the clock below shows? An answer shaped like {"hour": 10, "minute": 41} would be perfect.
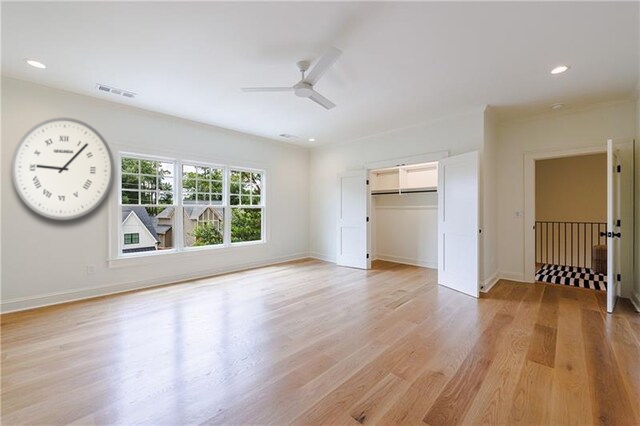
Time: {"hour": 9, "minute": 7}
